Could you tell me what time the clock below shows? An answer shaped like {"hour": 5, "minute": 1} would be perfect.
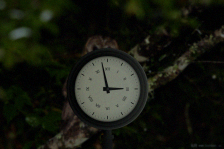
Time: {"hour": 2, "minute": 58}
